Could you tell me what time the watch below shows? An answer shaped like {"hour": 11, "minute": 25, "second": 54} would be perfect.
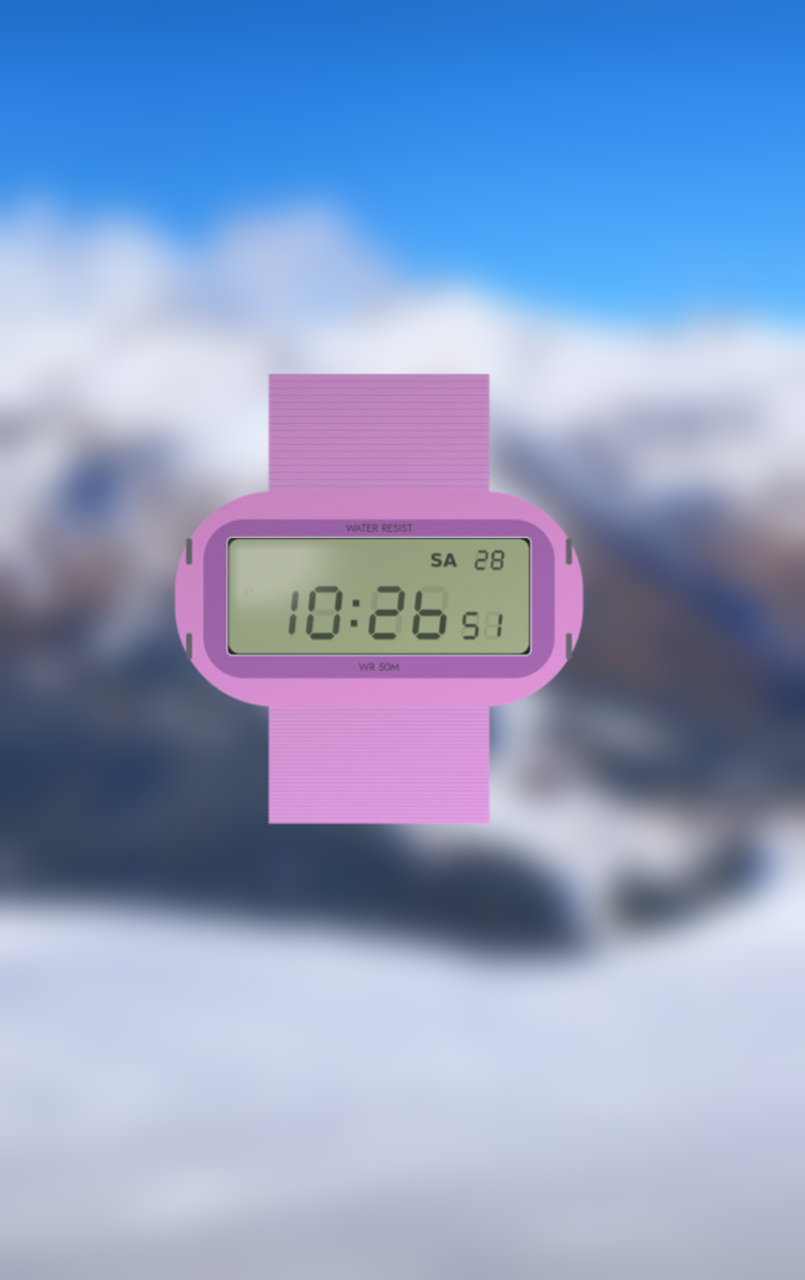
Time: {"hour": 10, "minute": 26, "second": 51}
